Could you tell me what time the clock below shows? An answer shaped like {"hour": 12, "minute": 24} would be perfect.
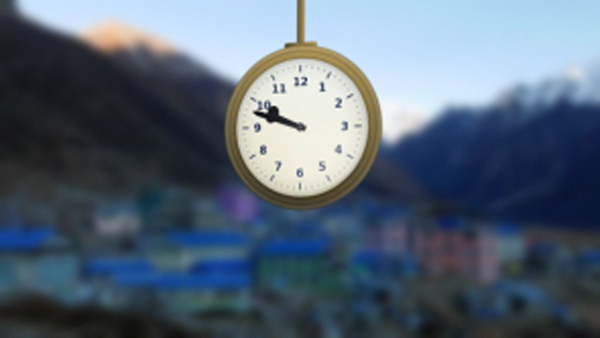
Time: {"hour": 9, "minute": 48}
